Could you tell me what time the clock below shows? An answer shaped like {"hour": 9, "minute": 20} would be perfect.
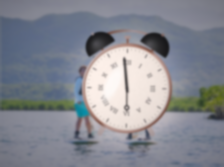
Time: {"hour": 5, "minute": 59}
